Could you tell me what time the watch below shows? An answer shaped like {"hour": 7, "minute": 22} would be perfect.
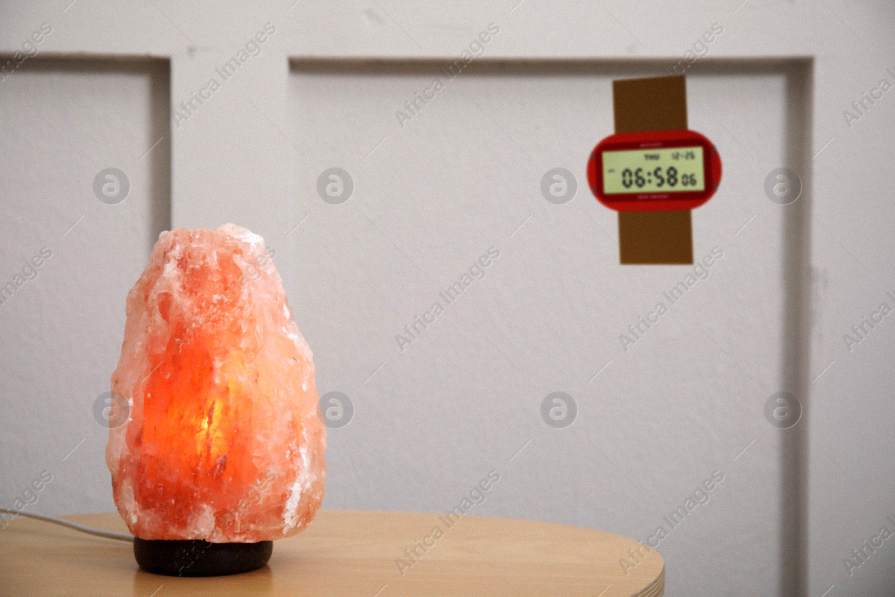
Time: {"hour": 6, "minute": 58}
